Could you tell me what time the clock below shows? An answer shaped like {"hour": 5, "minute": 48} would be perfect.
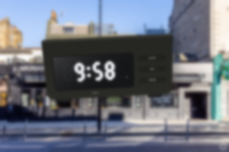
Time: {"hour": 9, "minute": 58}
